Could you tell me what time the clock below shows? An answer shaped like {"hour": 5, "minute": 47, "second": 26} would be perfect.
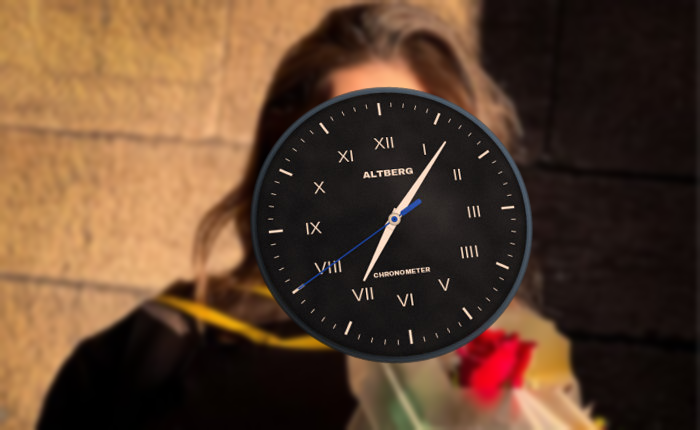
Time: {"hour": 7, "minute": 6, "second": 40}
